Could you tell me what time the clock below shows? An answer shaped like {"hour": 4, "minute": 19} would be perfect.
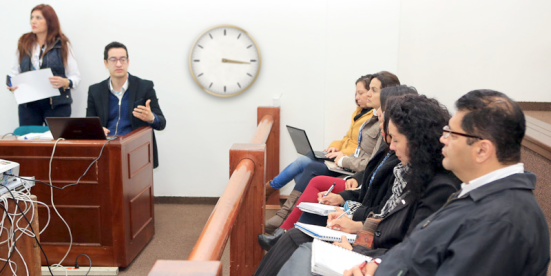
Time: {"hour": 3, "minute": 16}
